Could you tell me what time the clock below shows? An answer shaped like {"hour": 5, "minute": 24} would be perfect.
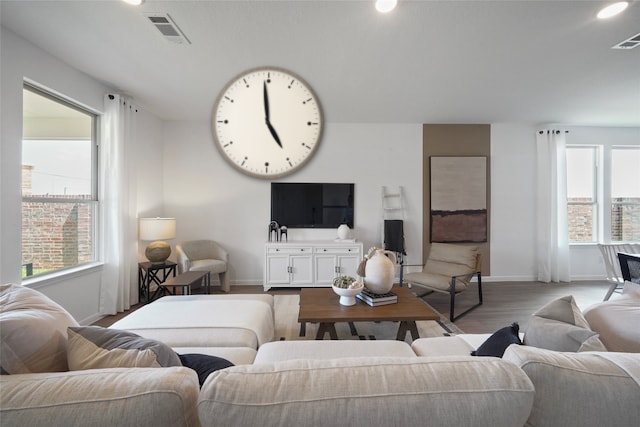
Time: {"hour": 4, "minute": 59}
